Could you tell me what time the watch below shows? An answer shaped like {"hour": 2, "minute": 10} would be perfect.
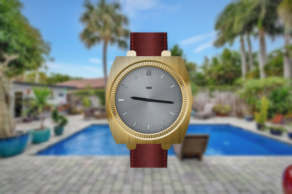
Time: {"hour": 9, "minute": 16}
